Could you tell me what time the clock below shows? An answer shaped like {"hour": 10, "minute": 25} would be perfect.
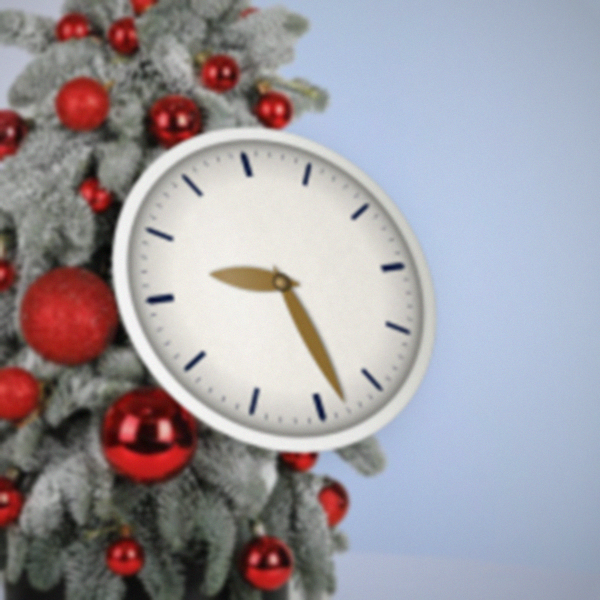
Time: {"hour": 9, "minute": 28}
